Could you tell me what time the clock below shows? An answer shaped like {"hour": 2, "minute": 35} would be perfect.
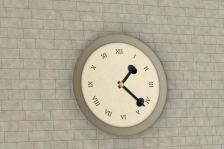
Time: {"hour": 1, "minute": 22}
